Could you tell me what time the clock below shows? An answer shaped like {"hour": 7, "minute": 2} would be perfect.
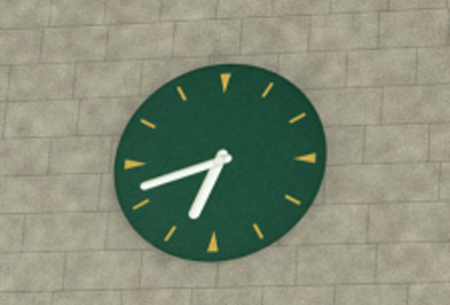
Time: {"hour": 6, "minute": 42}
